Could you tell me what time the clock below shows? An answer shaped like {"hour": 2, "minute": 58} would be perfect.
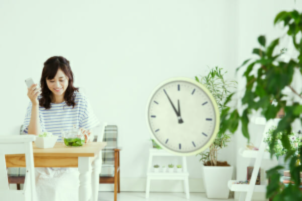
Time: {"hour": 11, "minute": 55}
